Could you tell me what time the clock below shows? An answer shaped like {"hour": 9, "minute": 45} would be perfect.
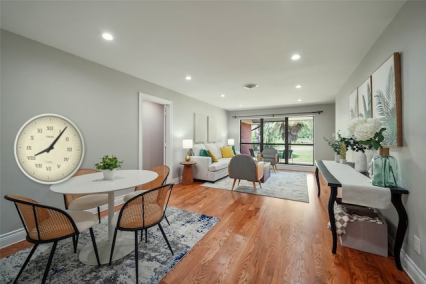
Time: {"hour": 8, "minute": 6}
